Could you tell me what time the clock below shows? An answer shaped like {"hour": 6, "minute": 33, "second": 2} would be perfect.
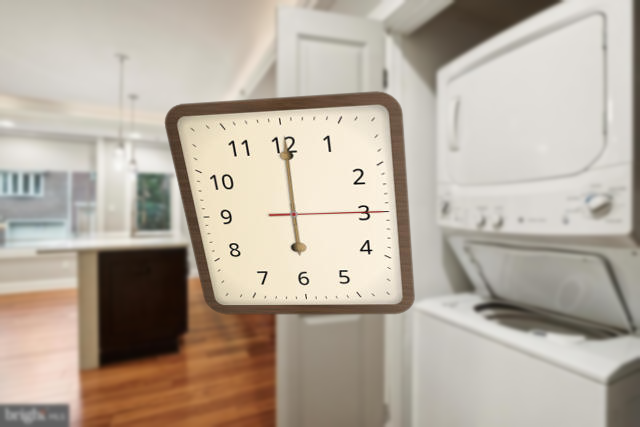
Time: {"hour": 6, "minute": 0, "second": 15}
